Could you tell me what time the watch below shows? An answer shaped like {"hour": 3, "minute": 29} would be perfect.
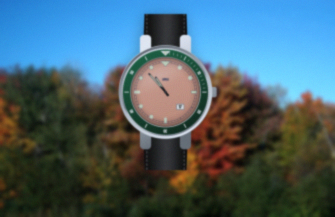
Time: {"hour": 10, "minute": 53}
